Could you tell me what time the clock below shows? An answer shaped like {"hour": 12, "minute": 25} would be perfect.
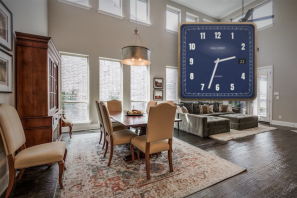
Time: {"hour": 2, "minute": 33}
